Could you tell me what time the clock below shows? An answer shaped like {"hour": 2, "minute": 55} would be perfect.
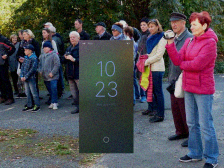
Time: {"hour": 10, "minute": 23}
